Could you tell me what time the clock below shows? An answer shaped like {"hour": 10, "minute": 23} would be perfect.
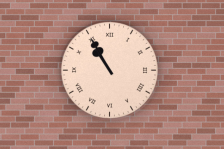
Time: {"hour": 10, "minute": 55}
